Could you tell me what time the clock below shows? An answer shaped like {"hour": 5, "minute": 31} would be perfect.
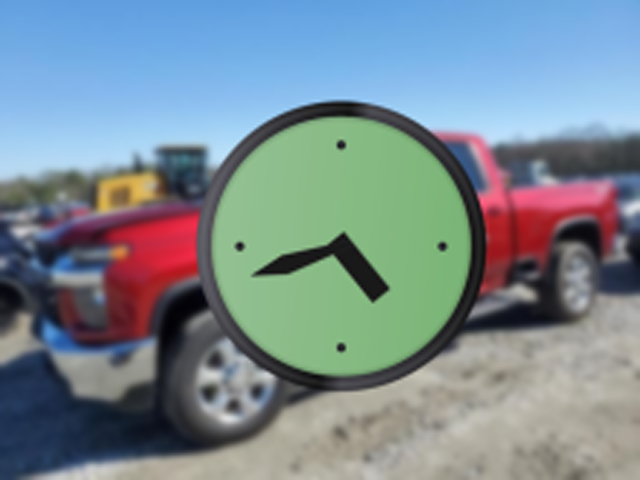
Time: {"hour": 4, "minute": 42}
